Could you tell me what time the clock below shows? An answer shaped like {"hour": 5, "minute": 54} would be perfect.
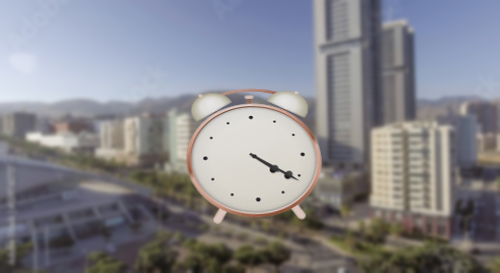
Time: {"hour": 4, "minute": 21}
